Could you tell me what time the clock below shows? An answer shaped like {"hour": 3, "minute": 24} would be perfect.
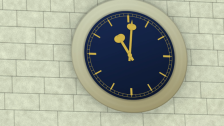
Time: {"hour": 11, "minute": 1}
